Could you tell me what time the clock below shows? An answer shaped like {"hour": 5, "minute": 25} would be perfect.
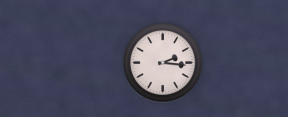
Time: {"hour": 2, "minute": 16}
